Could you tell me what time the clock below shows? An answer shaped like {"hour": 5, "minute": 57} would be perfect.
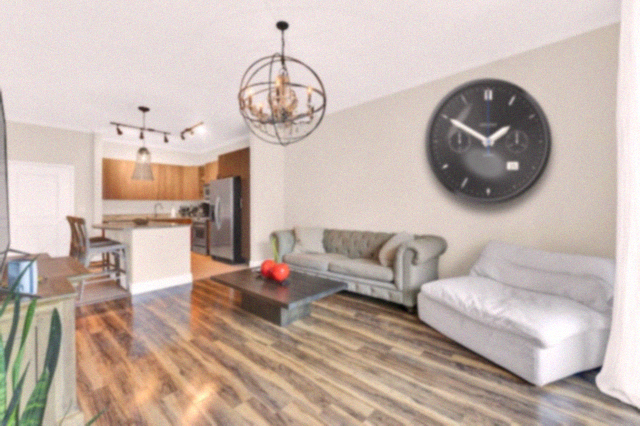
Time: {"hour": 1, "minute": 50}
